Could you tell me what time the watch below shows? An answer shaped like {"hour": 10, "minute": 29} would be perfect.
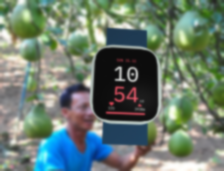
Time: {"hour": 10, "minute": 54}
